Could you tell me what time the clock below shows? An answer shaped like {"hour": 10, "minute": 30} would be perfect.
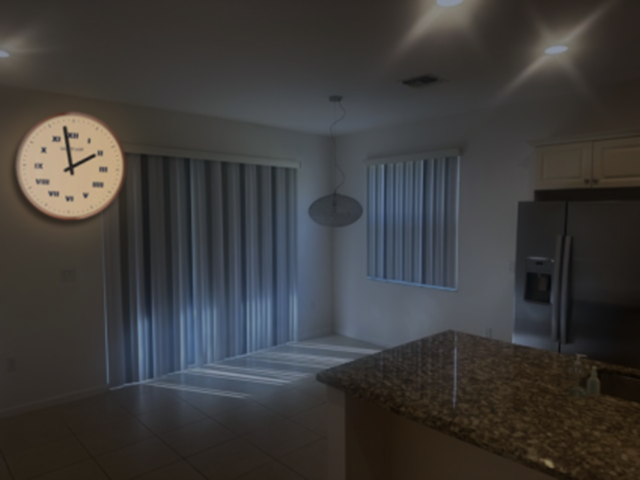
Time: {"hour": 1, "minute": 58}
